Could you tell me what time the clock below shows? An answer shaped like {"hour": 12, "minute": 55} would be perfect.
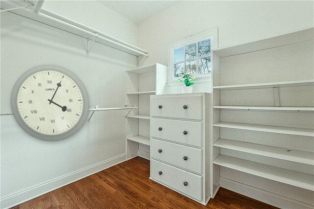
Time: {"hour": 4, "minute": 5}
